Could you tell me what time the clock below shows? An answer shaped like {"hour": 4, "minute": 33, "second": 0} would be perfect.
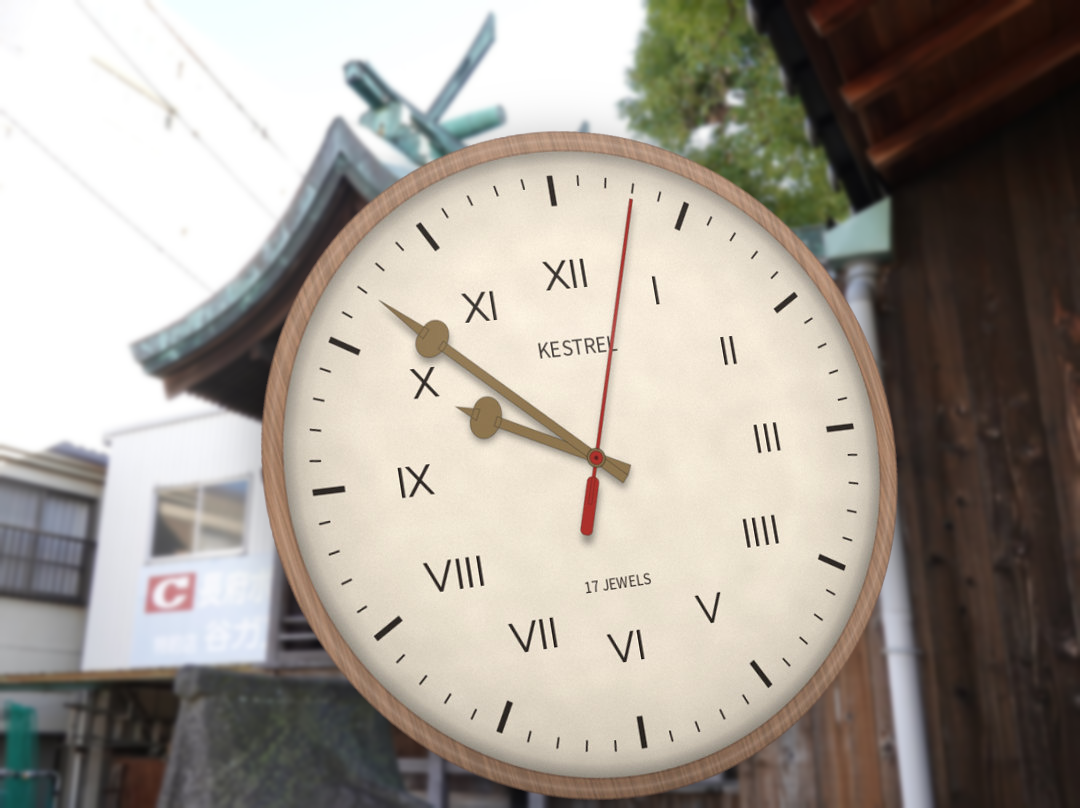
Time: {"hour": 9, "minute": 52, "second": 3}
